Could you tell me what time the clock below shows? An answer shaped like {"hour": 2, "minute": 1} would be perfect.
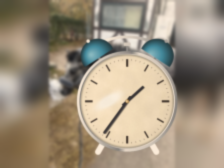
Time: {"hour": 1, "minute": 36}
